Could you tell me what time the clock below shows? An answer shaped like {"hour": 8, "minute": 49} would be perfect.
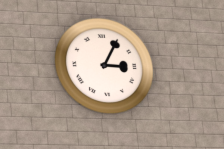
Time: {"hour": 3, "minute": 5}
